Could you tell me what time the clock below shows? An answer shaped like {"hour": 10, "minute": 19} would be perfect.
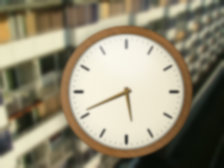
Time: {"hour": 5, "minute": 41}
